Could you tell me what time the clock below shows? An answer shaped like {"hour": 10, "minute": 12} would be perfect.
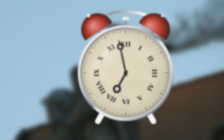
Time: {"hour": 6, "minute": 58}
